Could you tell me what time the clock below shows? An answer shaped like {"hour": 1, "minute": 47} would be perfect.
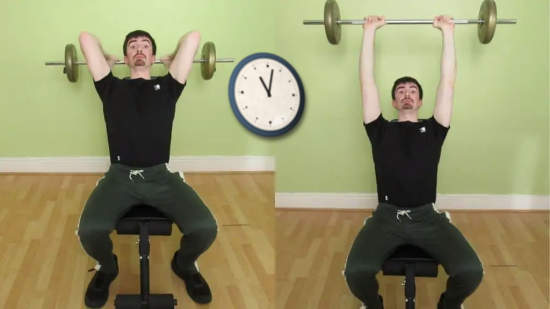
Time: {"hour": 11, "minute": 2}
